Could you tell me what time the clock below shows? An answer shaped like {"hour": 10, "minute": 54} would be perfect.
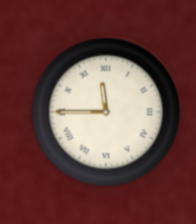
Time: {"hour": 11, "minute": 45}
